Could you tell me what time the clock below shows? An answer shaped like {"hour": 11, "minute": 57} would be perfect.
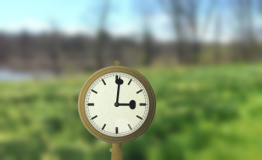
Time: {"hour": 3, "minute": 1}
